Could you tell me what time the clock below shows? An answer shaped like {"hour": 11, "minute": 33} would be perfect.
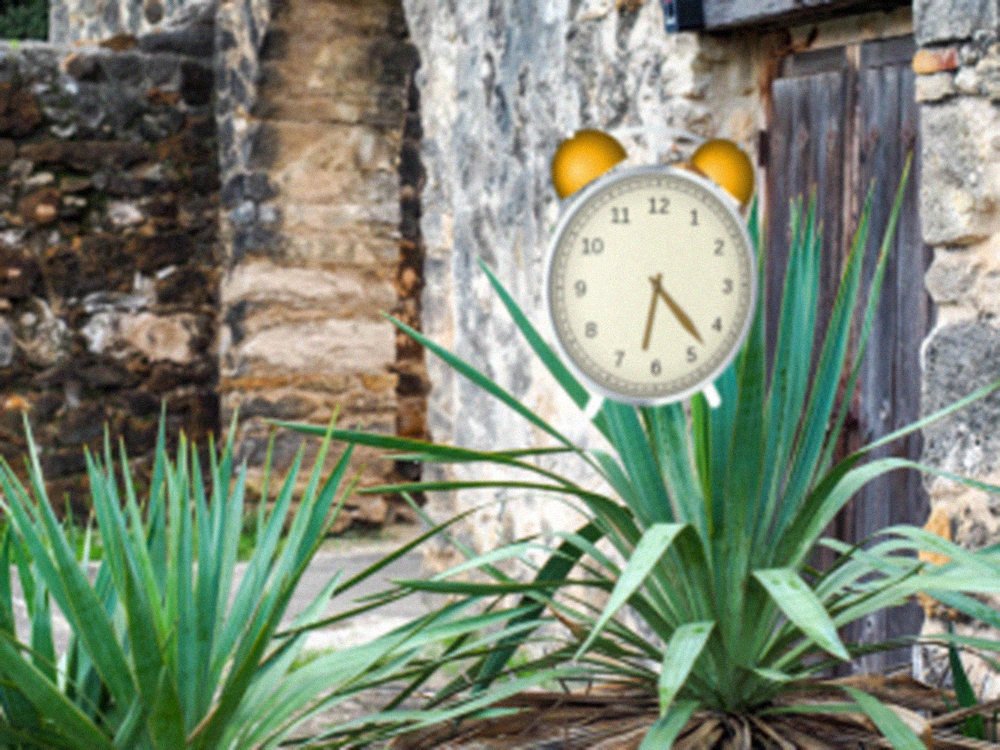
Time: {"hour": 6, "minute": 23}
